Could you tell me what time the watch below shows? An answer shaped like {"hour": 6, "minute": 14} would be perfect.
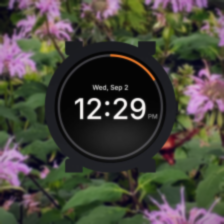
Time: {"hour": 12, "minute": 29}
